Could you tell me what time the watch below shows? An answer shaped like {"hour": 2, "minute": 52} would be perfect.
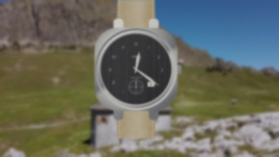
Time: {"hour": 12, "minute": 21}
